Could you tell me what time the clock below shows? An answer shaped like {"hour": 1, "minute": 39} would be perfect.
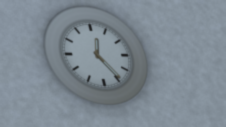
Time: {"hour": 12, "minute": 24}
